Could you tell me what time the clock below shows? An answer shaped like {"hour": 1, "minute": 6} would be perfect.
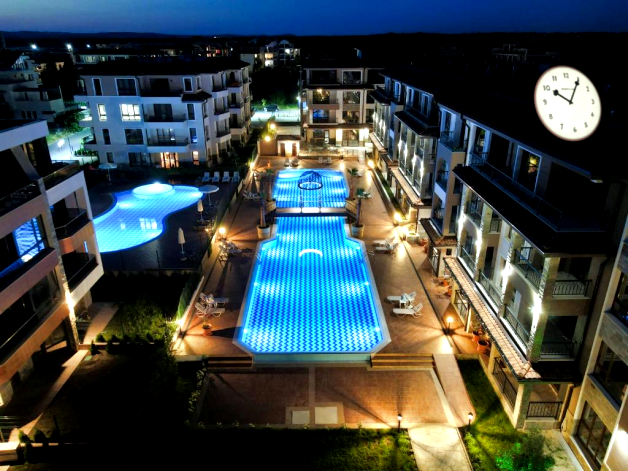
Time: {"hour": 10, "minute": 5}
